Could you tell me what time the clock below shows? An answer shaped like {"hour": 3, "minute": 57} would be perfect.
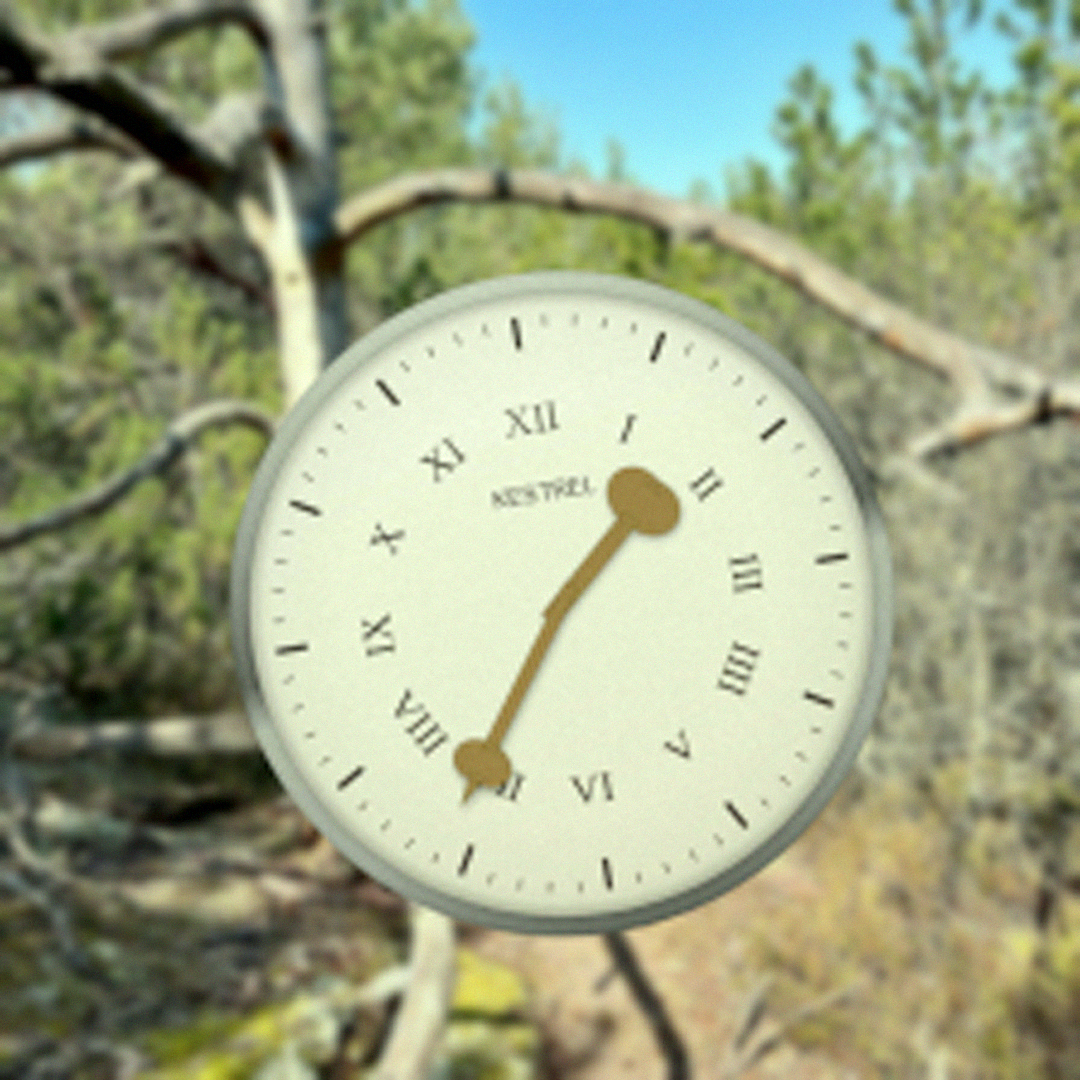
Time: {"hour": 1, "minute": 36}
